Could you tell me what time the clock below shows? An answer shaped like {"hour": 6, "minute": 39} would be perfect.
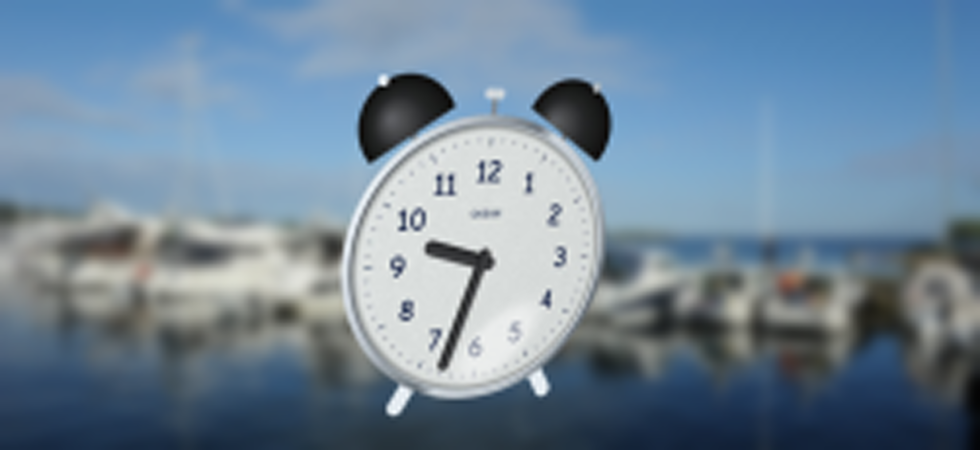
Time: {"hour": 9, "minute": 33}
